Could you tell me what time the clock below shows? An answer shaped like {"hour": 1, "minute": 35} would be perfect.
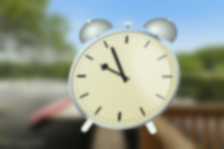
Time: {"hour": 9, "minute": 56}
